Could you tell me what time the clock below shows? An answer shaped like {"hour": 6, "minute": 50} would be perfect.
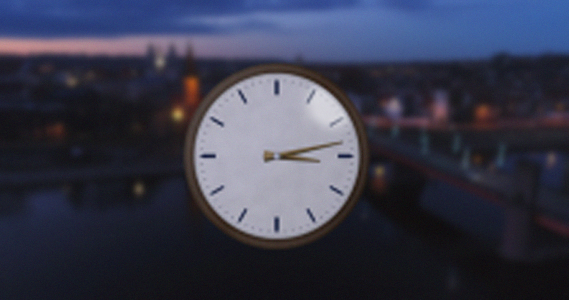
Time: {"hour": 3, "minute": 13}
